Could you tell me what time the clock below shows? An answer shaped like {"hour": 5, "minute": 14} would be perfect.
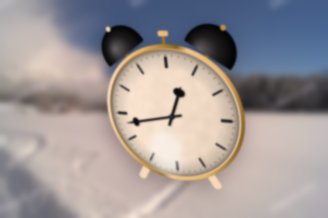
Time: {"hour": 12, "minute": 43}
